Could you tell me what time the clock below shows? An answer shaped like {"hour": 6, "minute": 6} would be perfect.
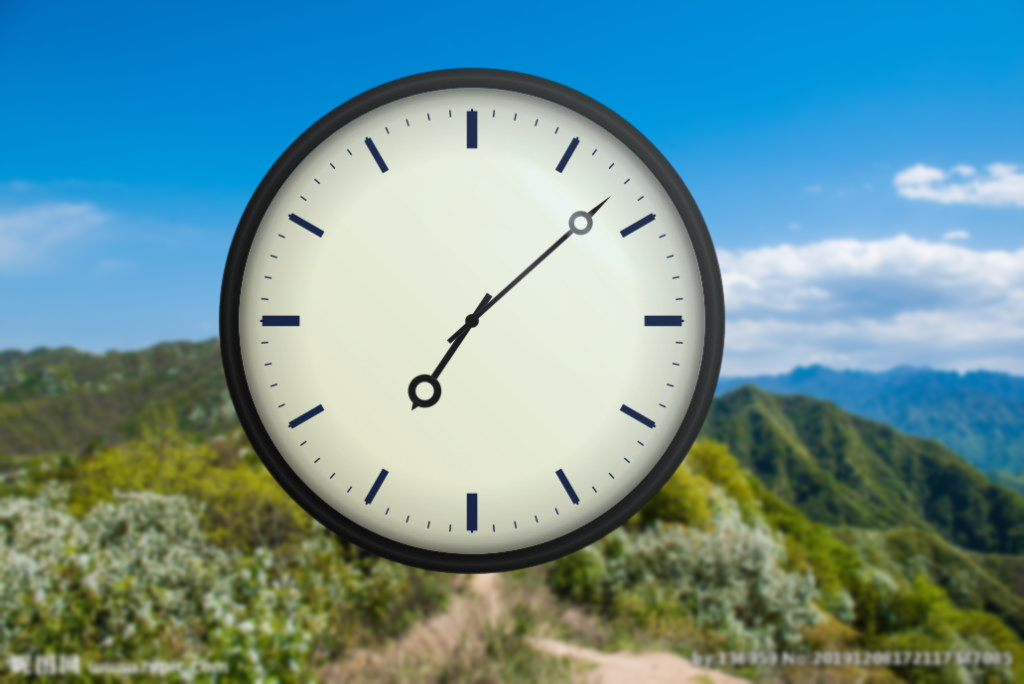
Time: {"hour": 7, "minute": 8}
